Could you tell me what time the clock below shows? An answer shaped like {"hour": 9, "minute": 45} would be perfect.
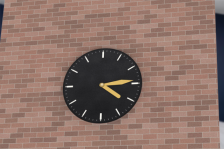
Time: {"hour": 4, "minute": 14}
